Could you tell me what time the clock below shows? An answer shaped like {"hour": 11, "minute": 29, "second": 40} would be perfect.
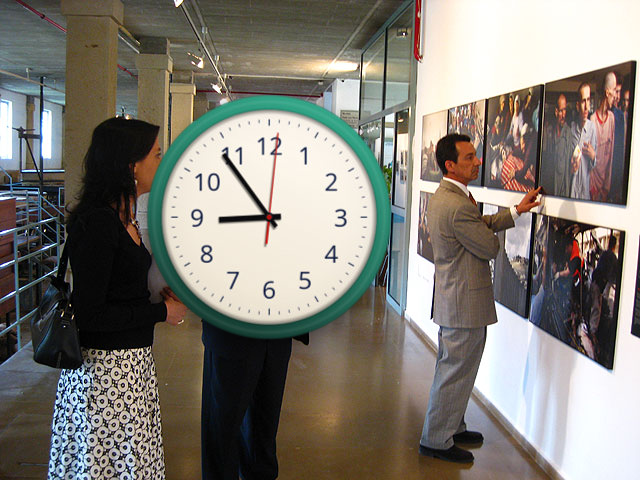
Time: {"hour": 8, "minute": 54, "second": 1}
